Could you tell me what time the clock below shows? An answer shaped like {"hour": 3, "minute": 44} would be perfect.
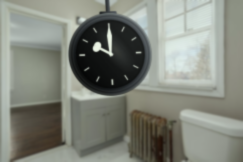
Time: {"hour": 10, "minute": 0}
